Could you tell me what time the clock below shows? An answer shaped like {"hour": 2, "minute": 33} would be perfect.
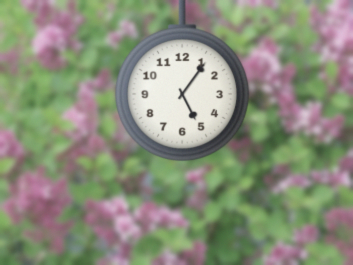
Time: {"hour": 5, "minute": 6}
